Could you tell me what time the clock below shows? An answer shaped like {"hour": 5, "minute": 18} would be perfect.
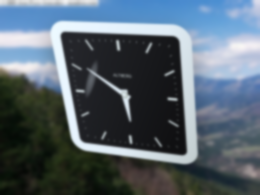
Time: {"hour": 5, "minute": 51}
